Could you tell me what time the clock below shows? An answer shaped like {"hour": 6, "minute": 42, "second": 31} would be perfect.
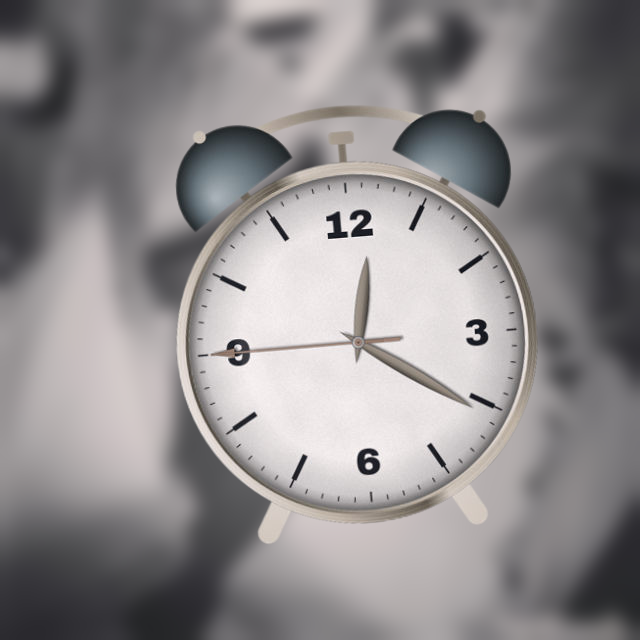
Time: {"hour": 12, "minute": 20, "second": 45}
